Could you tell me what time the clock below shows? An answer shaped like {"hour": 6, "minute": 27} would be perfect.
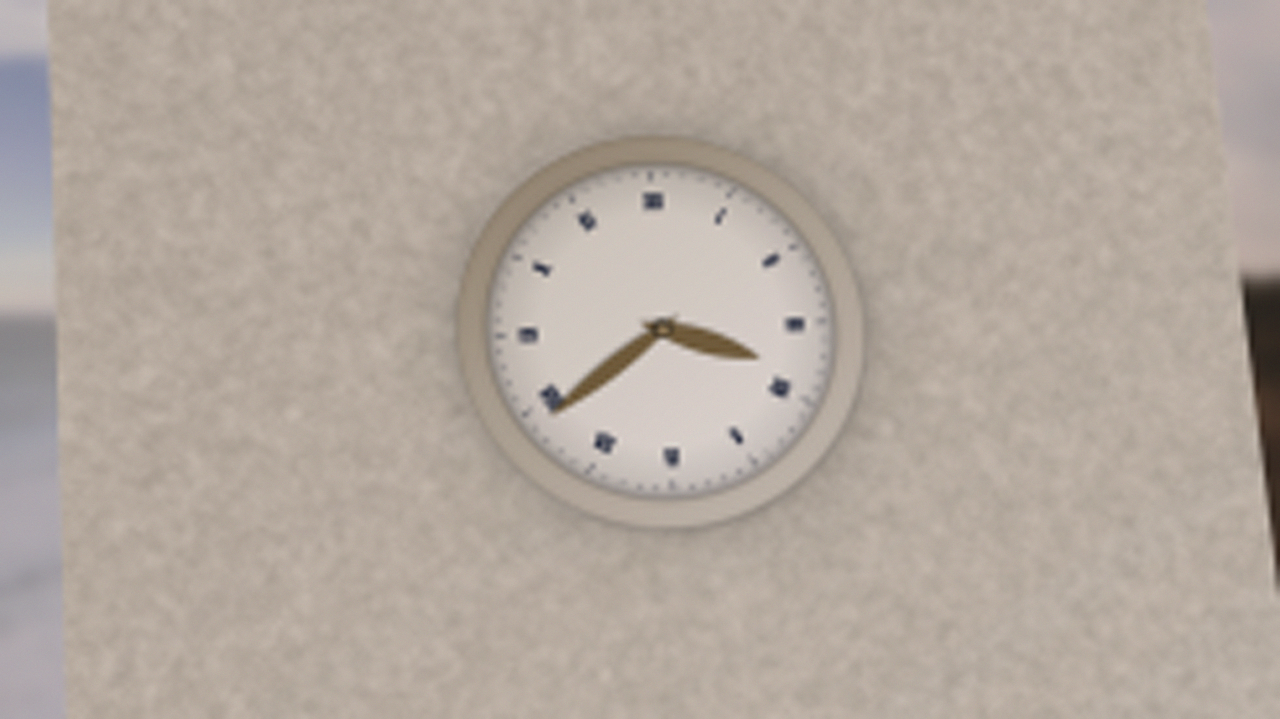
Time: {"hour": 3, "minute": 39}
